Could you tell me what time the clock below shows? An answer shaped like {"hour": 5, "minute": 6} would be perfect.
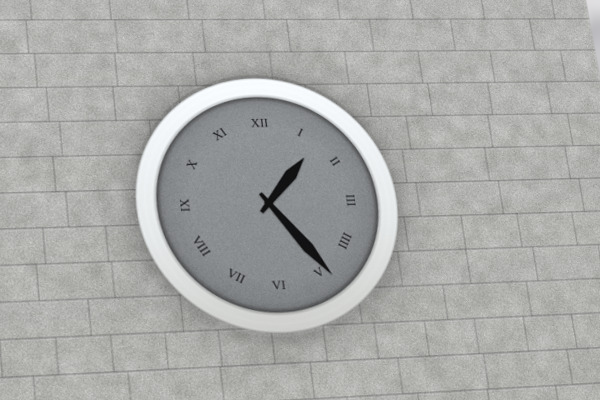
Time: {"hour": 1, "minute": 24}
